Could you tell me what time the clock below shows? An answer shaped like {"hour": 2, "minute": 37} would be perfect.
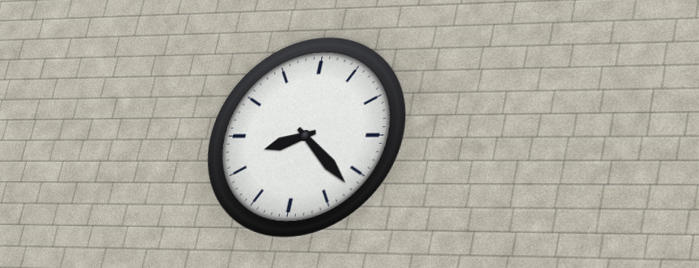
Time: {"hour": 8, "minute": 22}
